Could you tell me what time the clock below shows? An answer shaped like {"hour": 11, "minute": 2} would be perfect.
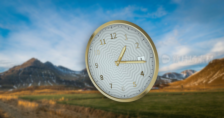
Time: {"hour": 1, "minute": 16}
